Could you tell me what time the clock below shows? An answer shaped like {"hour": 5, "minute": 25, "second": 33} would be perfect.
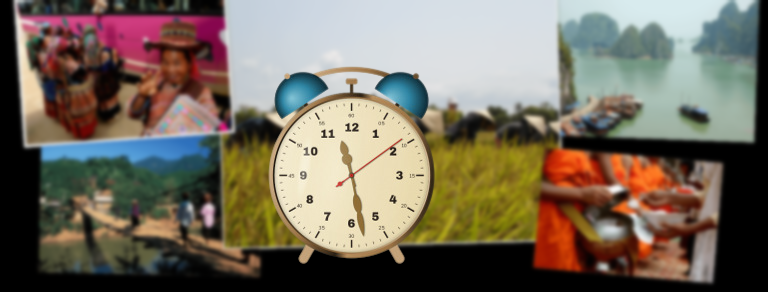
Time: {"hour": 11, "minute": 28, "second": 9}
